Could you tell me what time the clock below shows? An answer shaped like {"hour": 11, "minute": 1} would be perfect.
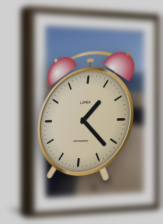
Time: {"hour": 1, "minute": 22}
